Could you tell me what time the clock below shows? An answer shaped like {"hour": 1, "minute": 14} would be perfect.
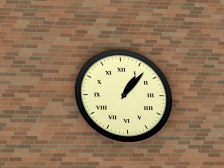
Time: {"hour": 1, "minute": 7}
